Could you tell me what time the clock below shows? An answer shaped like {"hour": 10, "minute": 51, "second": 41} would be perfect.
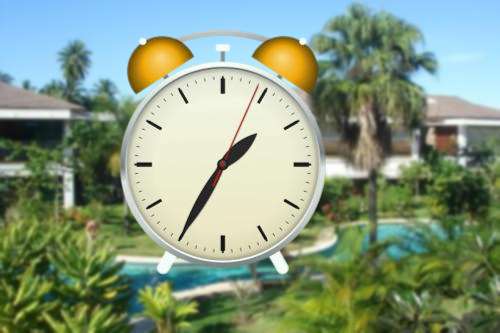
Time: {"hour": 1, "minute": 35, "second": 4}
